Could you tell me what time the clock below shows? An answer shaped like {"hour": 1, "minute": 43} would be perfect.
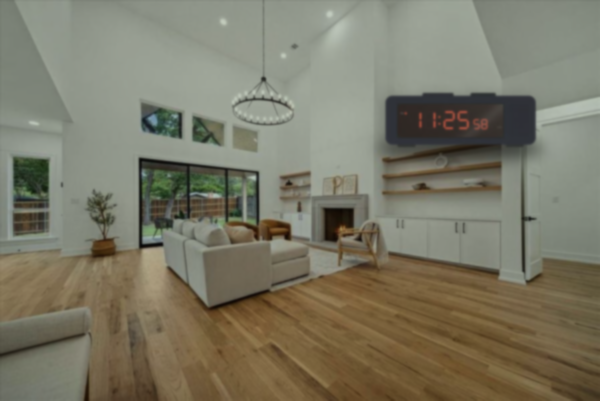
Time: {"hour": 11, "minute": 25}
